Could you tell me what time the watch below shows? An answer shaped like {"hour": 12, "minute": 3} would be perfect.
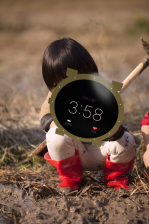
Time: {"hour": 3, "minute": 58}
